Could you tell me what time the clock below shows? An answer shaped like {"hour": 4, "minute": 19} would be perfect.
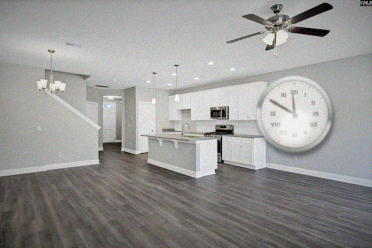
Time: {"hour": 11, "minute": 50}
